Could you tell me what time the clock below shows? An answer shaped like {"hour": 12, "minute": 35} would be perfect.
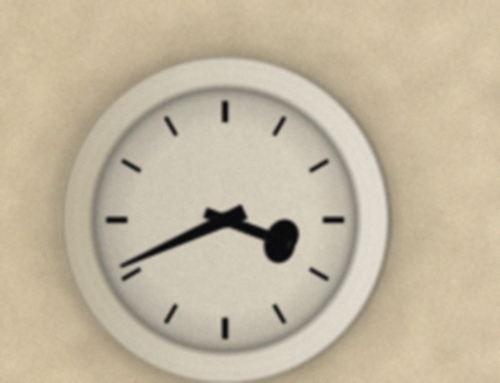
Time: {"hour": 3, "minute": 41}
